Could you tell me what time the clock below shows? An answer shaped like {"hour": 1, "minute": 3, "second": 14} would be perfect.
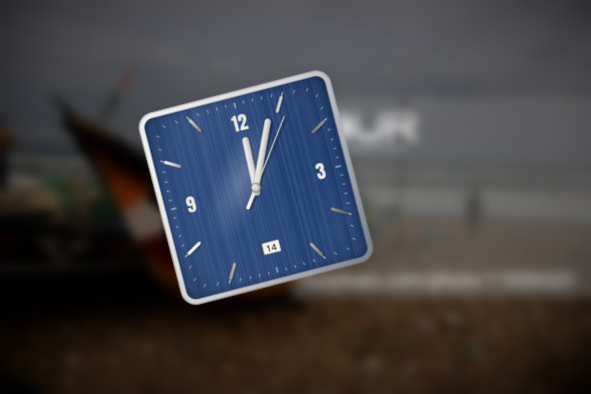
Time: {"hour": 12, "minute": 4, "second": 6}
